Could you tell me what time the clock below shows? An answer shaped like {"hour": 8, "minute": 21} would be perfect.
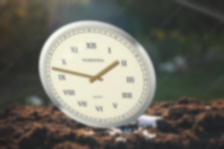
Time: {"hour": 1, "minute": 47}
